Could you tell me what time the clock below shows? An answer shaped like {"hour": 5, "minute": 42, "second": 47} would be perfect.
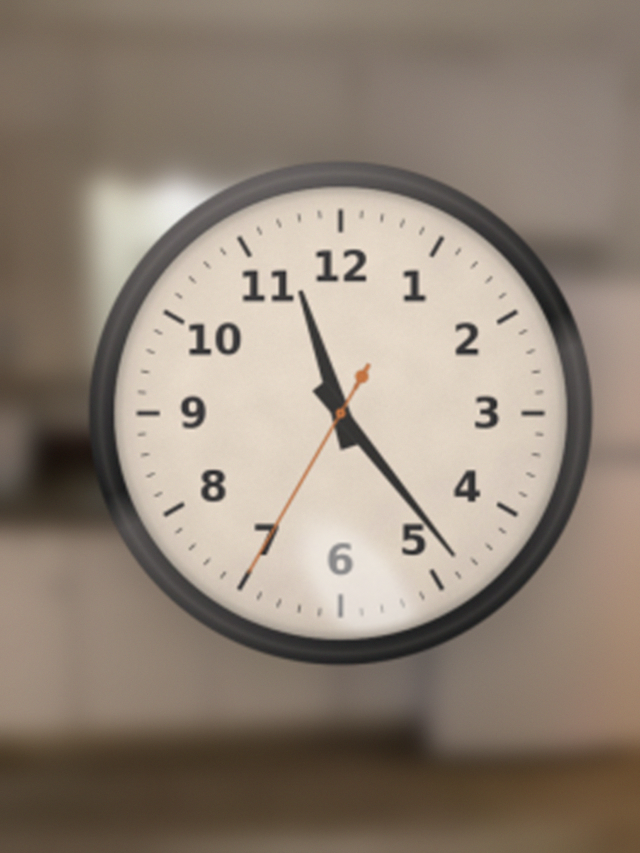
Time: {"hour": 11, "minute": 23, "second": 35}
